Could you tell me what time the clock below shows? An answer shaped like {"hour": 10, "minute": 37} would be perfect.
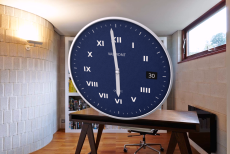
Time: {"hour": 5, "minute": 59}
